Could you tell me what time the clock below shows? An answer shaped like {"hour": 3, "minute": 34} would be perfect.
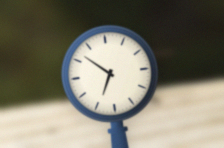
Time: {"hour": 6, "minute": 52}
